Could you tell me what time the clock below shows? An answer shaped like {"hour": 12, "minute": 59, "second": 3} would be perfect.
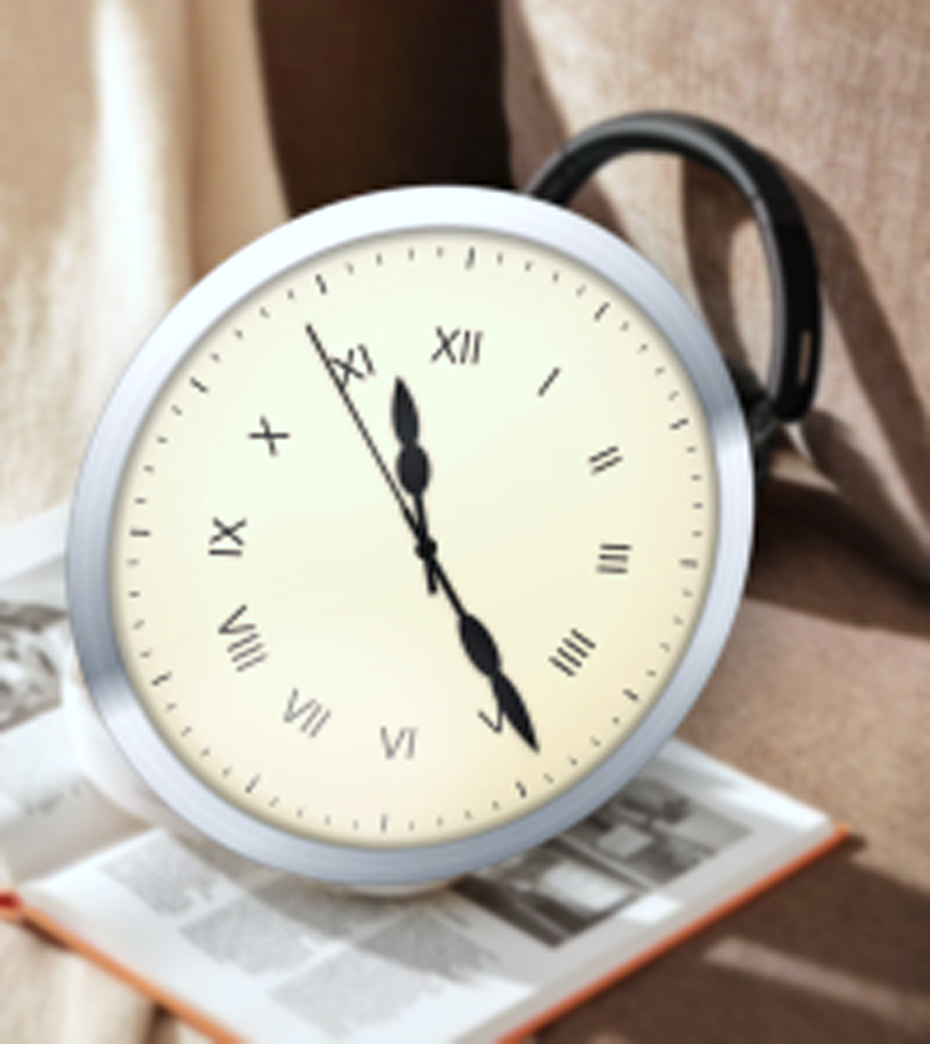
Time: {"hour": 11, "minute": 23, "second": 54}
